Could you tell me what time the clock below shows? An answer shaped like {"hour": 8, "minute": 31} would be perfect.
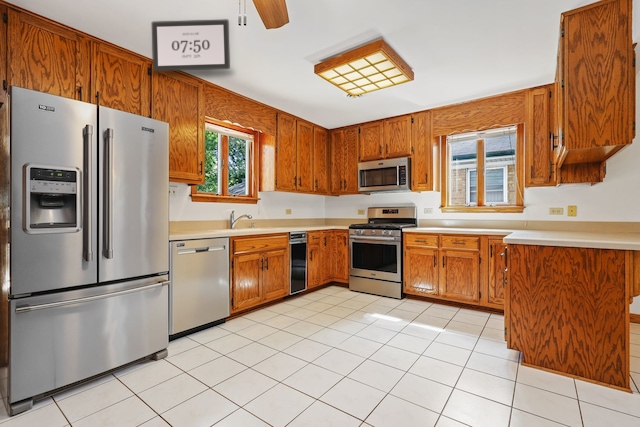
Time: {"hour": 7, "minute": 50}
